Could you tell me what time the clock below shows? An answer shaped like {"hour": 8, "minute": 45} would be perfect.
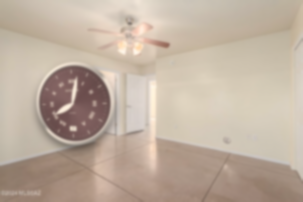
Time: {"hour": 8, "minute": 2}
